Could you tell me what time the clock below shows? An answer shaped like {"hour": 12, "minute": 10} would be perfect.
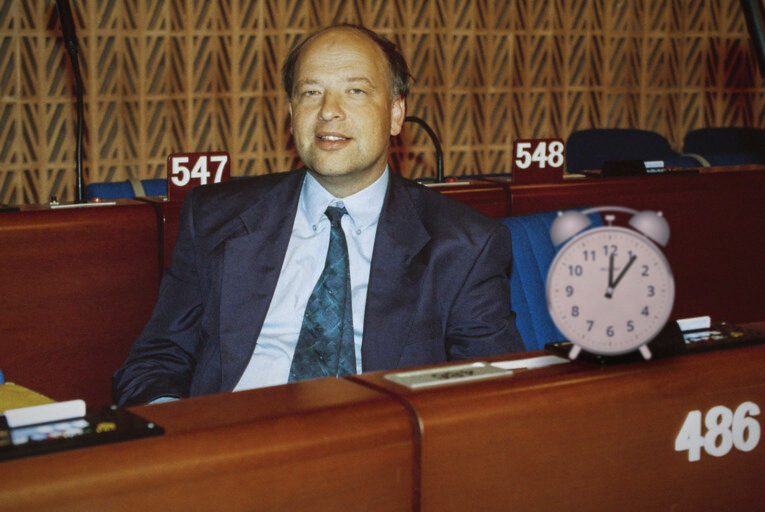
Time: {"hour": 12, "minute": 6}
